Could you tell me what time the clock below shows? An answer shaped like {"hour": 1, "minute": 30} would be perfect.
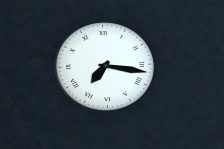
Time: {"hour": 7, "minute": 17}
